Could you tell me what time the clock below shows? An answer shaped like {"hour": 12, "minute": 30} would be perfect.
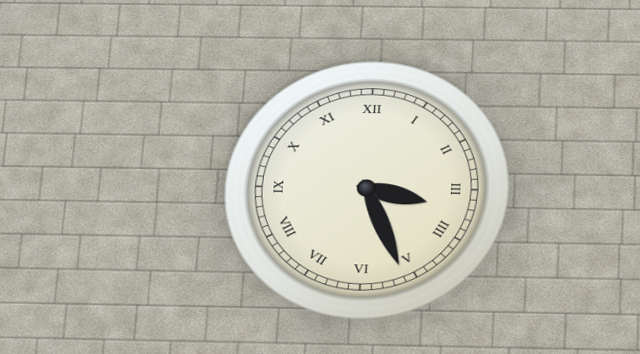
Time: {"hour": 3, "minute": 26}
